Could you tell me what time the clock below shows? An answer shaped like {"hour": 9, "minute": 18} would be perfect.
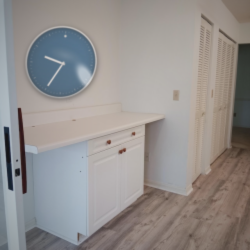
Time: {"hour": 9, "minute": 35}
